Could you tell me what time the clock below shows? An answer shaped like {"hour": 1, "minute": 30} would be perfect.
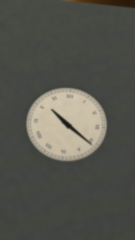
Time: {"hour": 10, "minute": 21}
